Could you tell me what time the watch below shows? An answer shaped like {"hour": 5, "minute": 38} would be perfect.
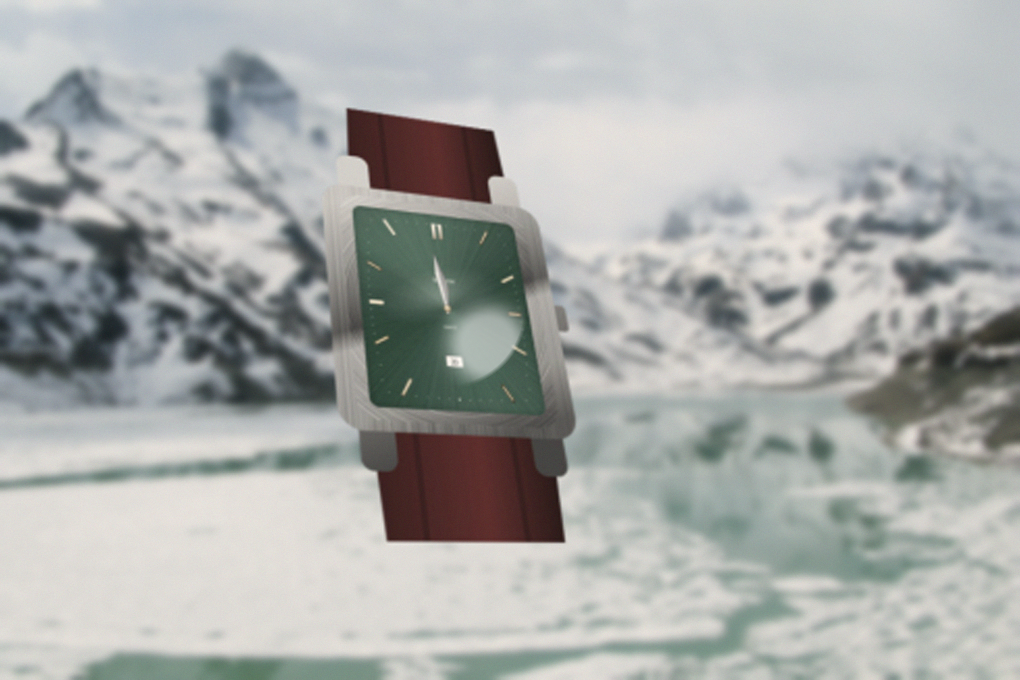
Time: {"hour": 11, "minute": 59}
